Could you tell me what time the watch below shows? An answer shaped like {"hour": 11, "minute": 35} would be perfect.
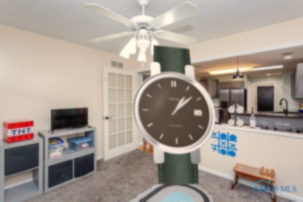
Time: {"hour": 1, "minute": 8}
